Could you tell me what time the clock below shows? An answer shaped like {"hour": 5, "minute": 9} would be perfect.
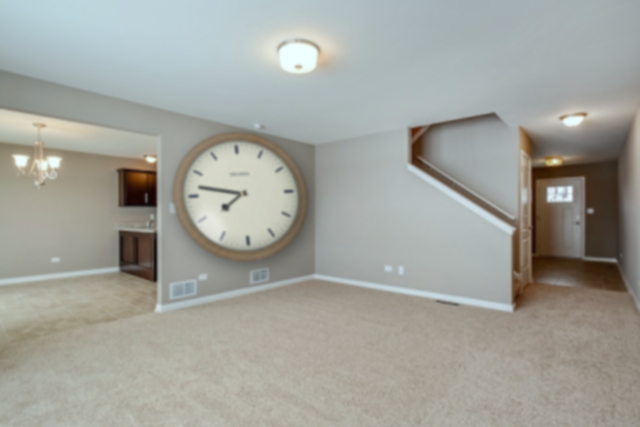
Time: {"hour": 7, "minute": 47}
